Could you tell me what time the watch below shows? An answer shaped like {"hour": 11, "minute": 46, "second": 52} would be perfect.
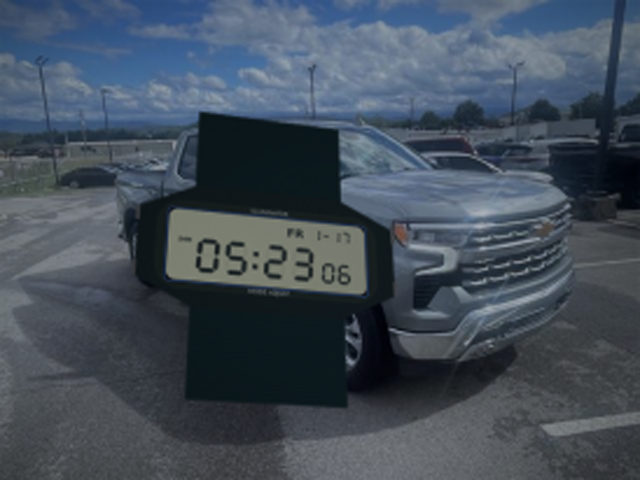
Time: {"hour": 5, "minute": 23, "second": 6}
